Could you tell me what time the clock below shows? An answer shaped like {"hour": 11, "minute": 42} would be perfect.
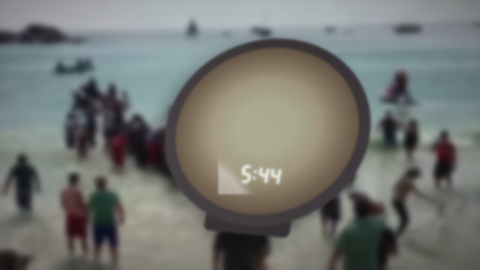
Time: {"hour": 5, "minute": 44}
